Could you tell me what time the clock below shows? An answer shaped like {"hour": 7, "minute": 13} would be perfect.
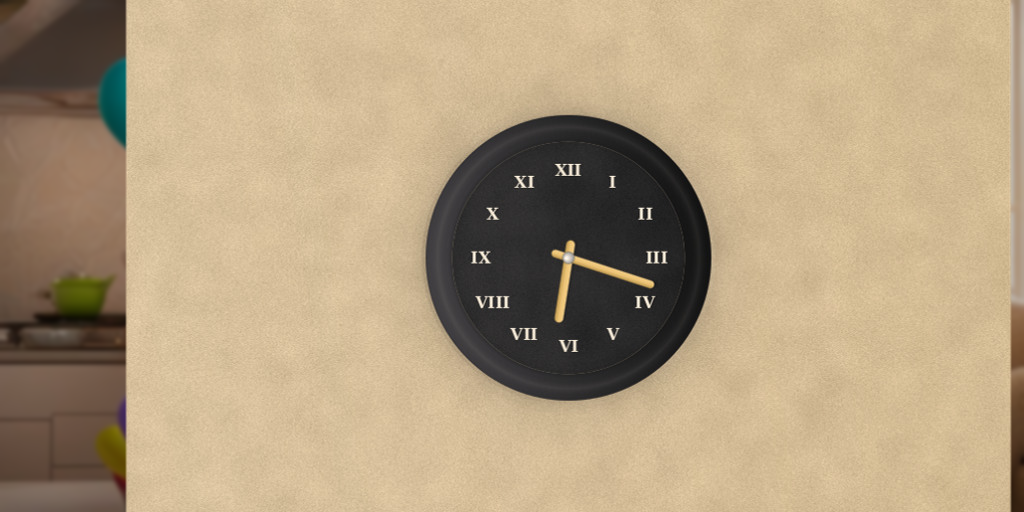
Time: {"hour": 6, "minute": 18}
